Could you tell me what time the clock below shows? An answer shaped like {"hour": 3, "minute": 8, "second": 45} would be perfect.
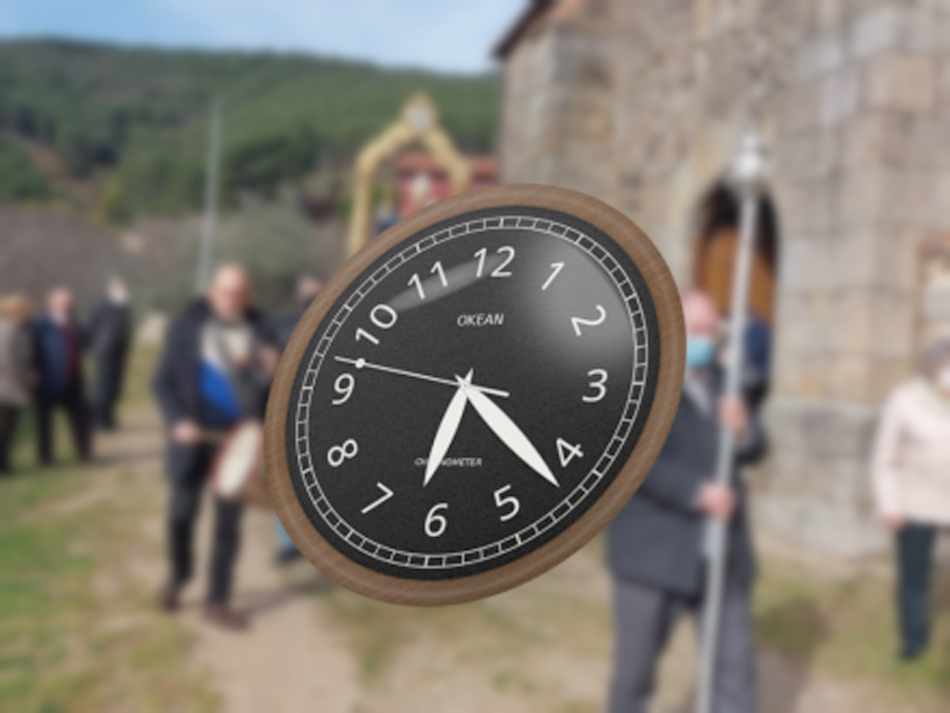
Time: {"hour": 6, "minute": 21, "second": 47}
